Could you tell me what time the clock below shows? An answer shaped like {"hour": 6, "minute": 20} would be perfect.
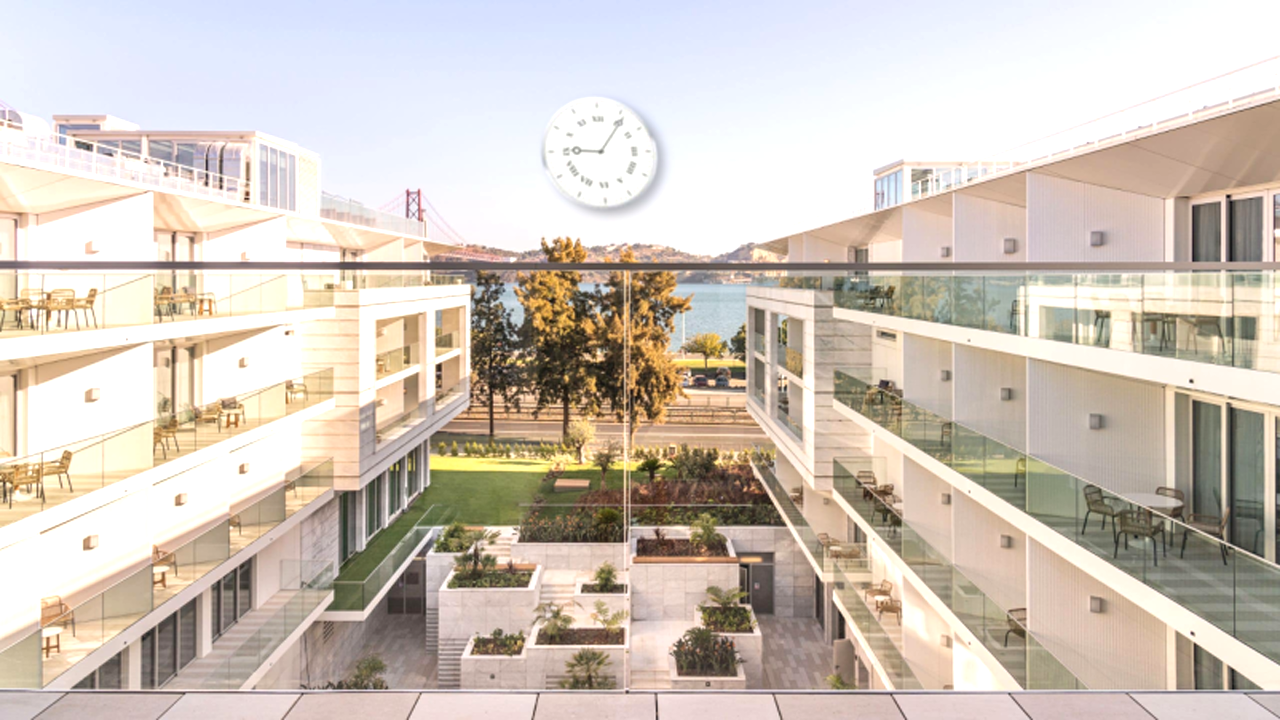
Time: {"hour": 9, "minute": 6}
